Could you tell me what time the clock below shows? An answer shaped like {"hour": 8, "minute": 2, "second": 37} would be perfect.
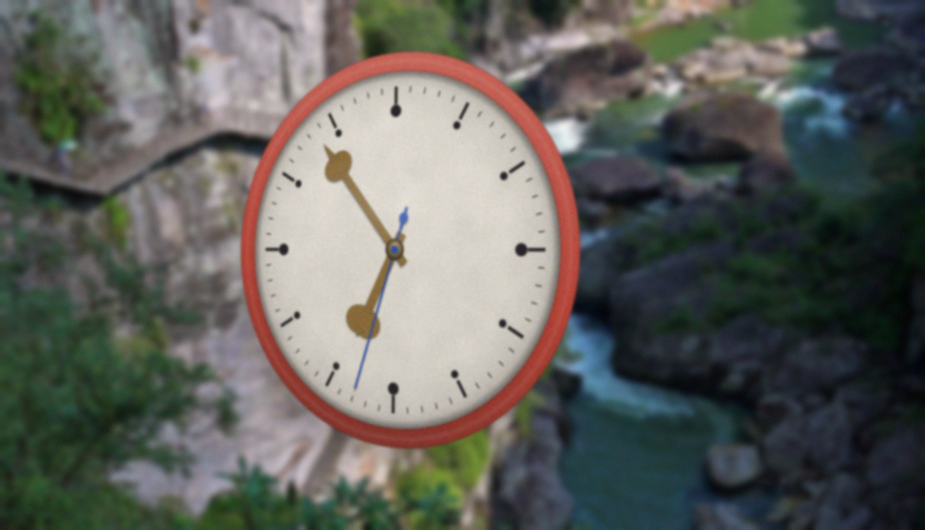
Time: {"hour": 6, "minute": 53, "second": 33}
